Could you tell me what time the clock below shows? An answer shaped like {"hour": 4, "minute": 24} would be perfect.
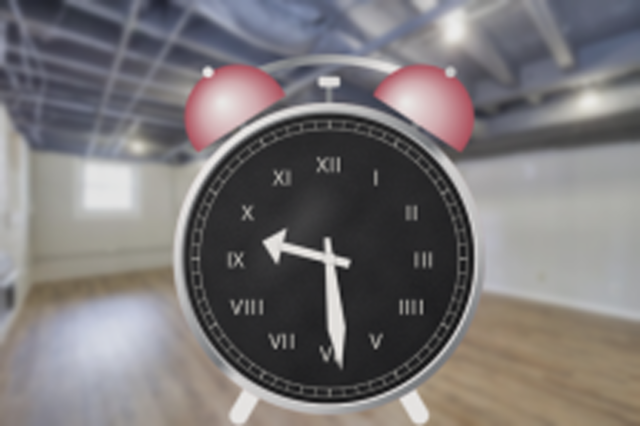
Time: {"hour": 9, "minute": 29}
